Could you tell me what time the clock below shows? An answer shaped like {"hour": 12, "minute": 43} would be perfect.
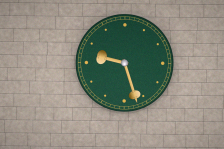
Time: {"hour": 9, "minute": 27}
